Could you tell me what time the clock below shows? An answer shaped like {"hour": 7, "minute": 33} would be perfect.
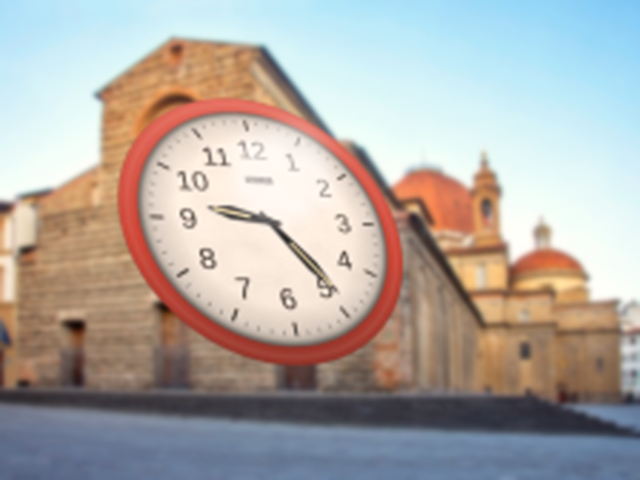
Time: {"hour": 9, "minute": 24}
